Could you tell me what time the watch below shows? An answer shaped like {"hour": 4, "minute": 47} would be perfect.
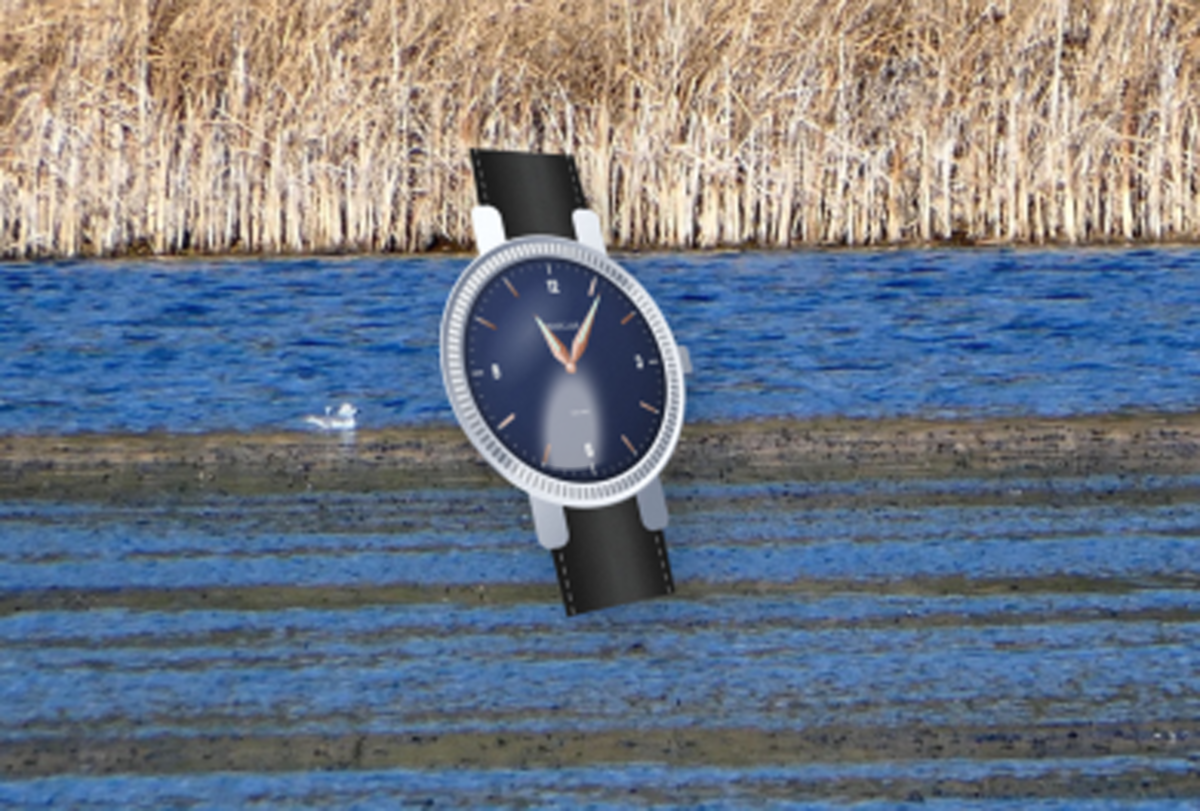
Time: {"hour": 11, "minute": 6}
